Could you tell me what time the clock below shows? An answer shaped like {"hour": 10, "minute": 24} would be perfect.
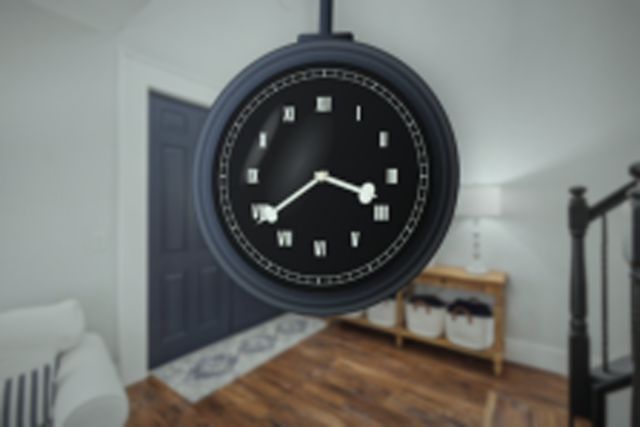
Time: {"hour": 3, "minute": 39}
